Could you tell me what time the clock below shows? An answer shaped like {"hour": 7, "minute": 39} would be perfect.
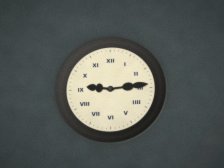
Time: {"hour": 9, "minute": 14}
